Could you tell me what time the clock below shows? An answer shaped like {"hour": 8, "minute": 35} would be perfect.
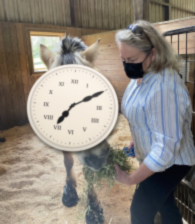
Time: {"hour": 7, "minute": 10}
